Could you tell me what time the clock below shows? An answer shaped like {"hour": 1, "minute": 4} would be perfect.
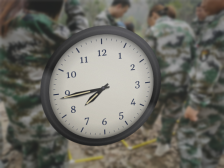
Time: {"hour": 7, "minute": 44}
